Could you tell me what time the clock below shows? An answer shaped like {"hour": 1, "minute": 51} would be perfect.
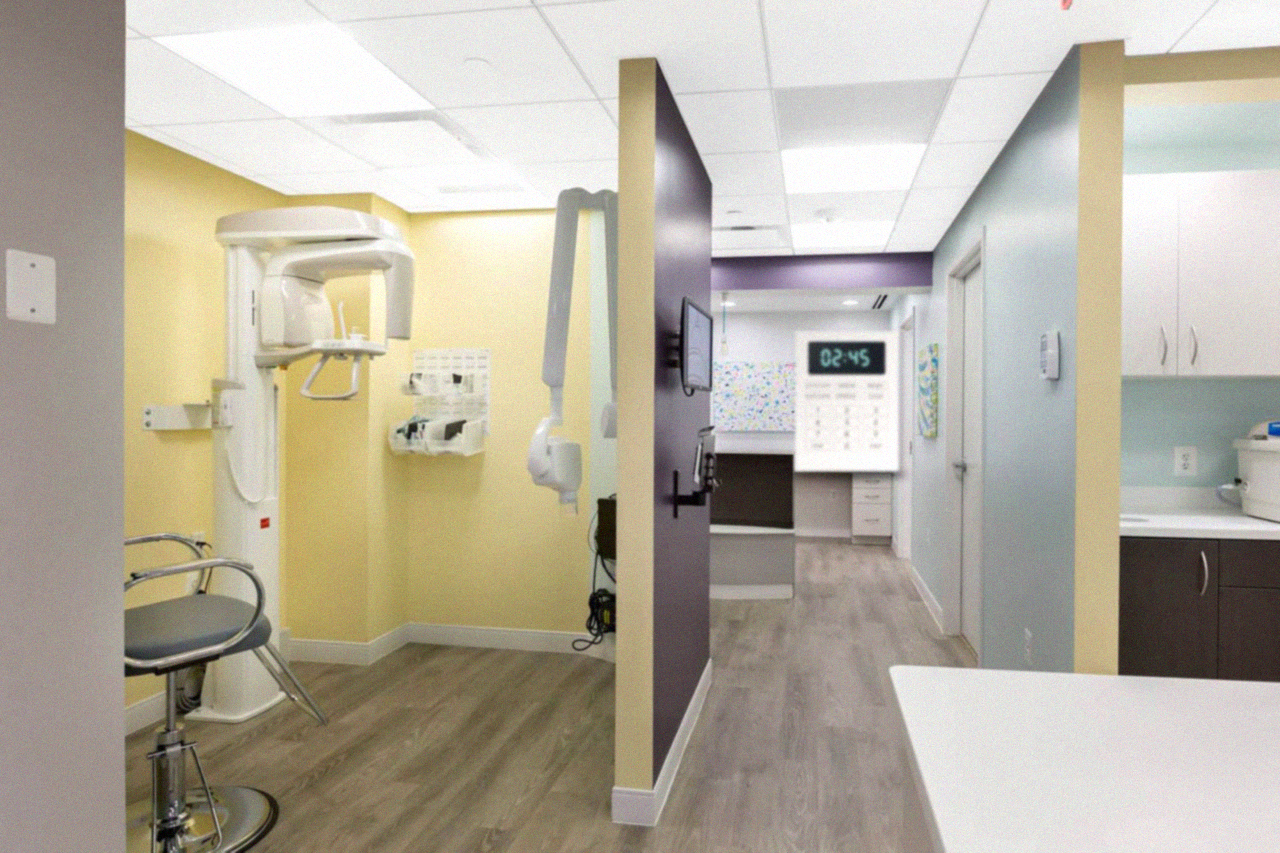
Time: {"hour": 2, "minute": 45}
